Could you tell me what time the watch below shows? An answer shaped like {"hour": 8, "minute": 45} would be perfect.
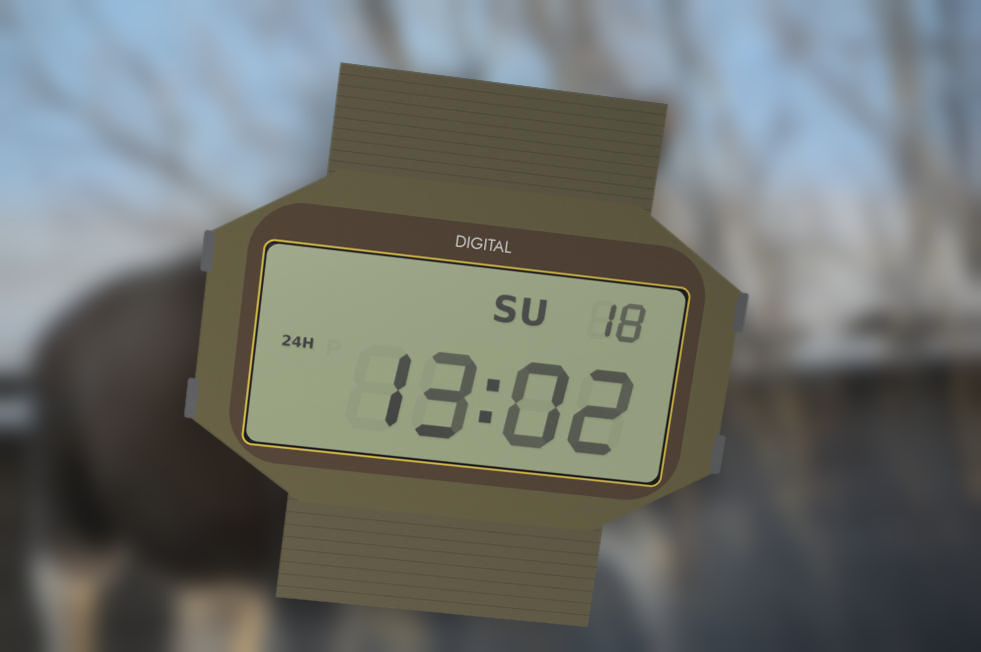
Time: {"hour": 13, "minute": 2}
